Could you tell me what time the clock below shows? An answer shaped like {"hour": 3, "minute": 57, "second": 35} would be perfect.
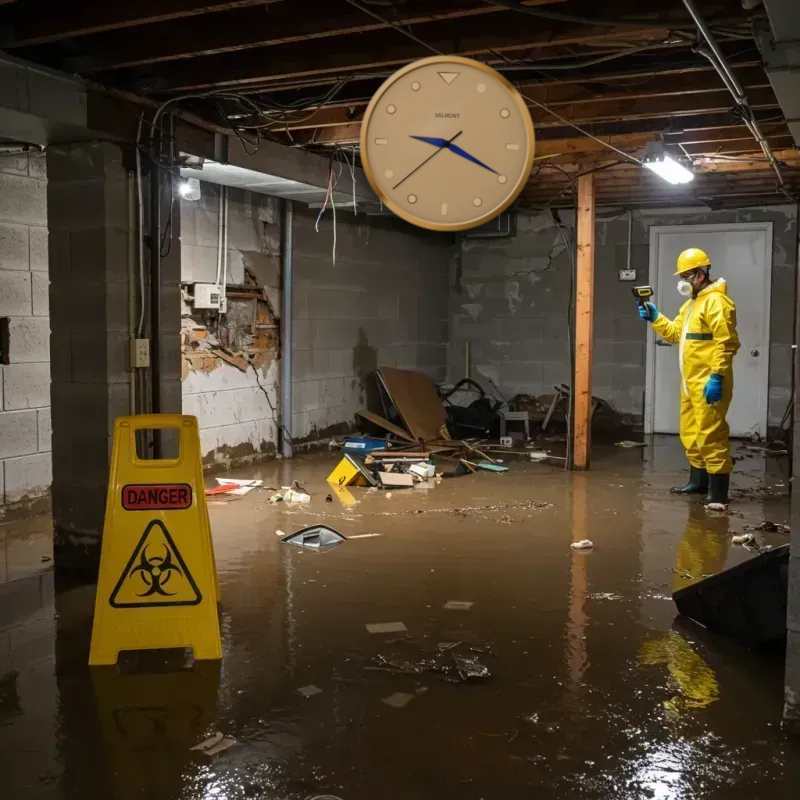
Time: {"hour": 9, "minute": 19, "second": 38}
